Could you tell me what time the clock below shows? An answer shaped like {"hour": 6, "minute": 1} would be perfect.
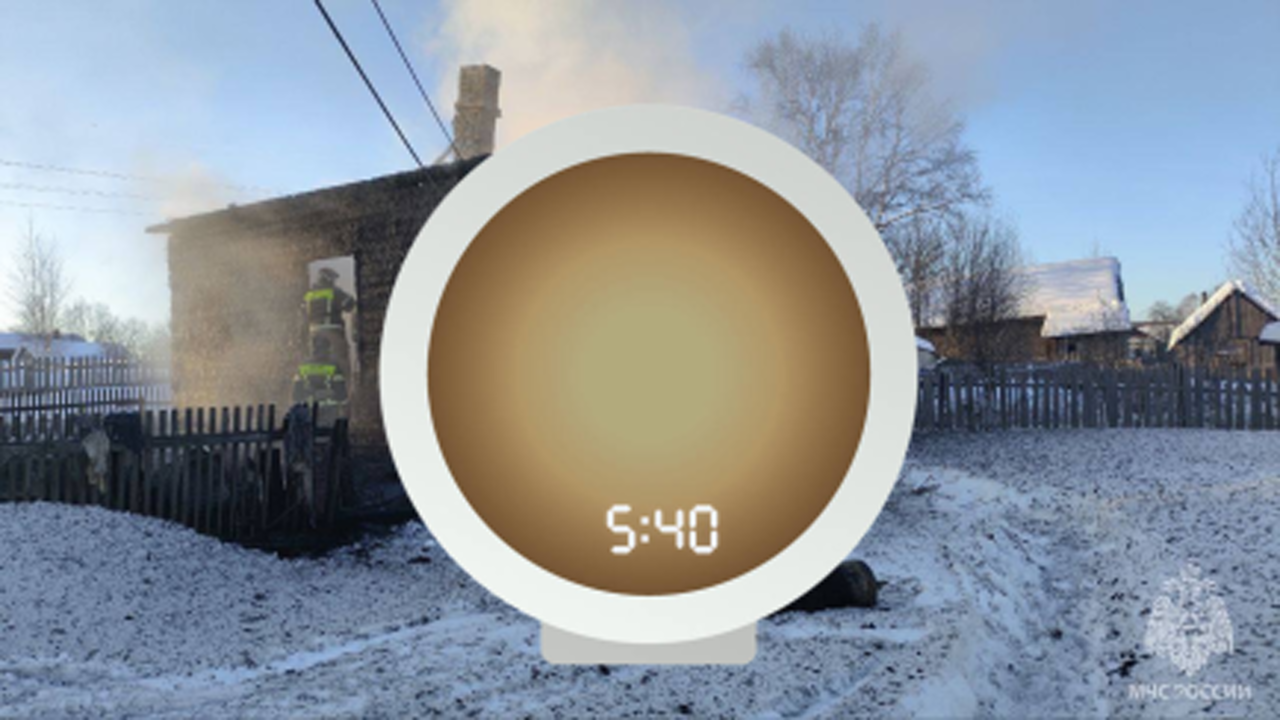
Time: {"hour": 5, "minute": 40}
